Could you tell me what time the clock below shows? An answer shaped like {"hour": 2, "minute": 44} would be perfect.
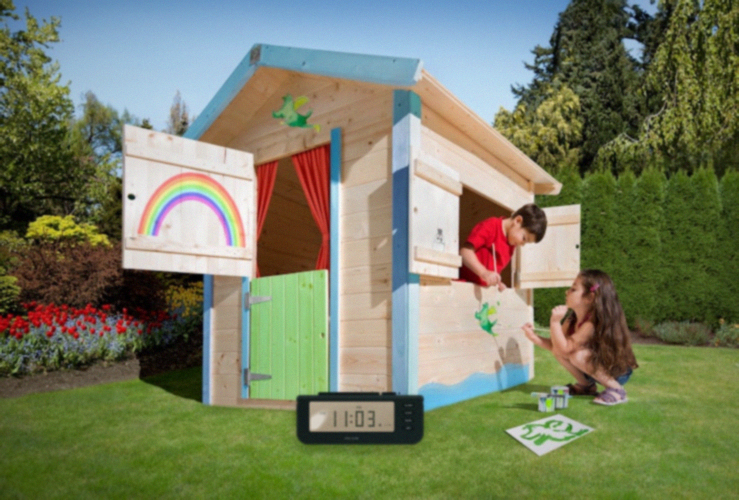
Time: {"hour": 11, "minute": 3}
